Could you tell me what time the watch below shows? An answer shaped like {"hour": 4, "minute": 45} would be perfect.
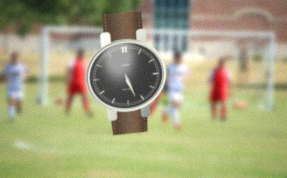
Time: {"hour": 5, "minute": 27}
